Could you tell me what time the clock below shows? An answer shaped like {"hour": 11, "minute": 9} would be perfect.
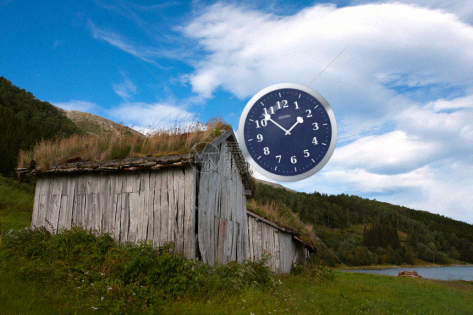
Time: {"hour": 1, "minute": 53}
